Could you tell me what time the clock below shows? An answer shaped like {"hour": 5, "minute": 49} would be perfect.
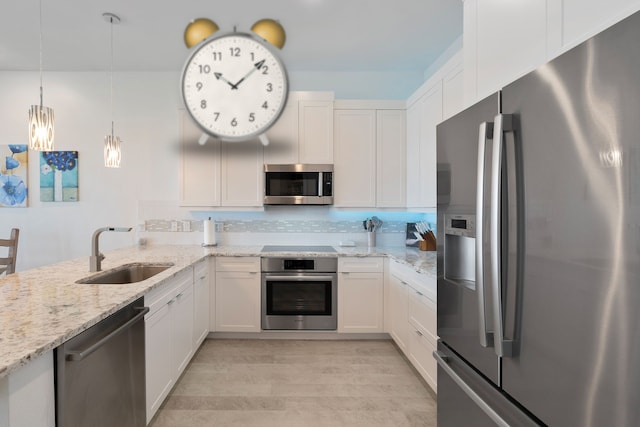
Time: {"hour": 10, "minute": 8}
